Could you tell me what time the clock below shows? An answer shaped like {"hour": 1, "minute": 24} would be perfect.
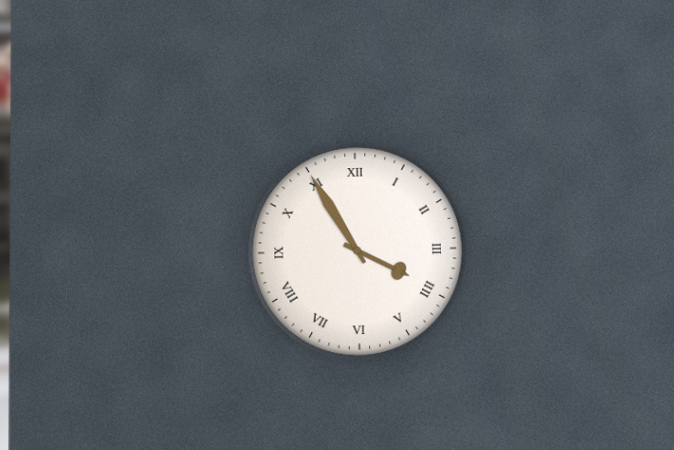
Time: {"hour": 3, "minute": 55}
